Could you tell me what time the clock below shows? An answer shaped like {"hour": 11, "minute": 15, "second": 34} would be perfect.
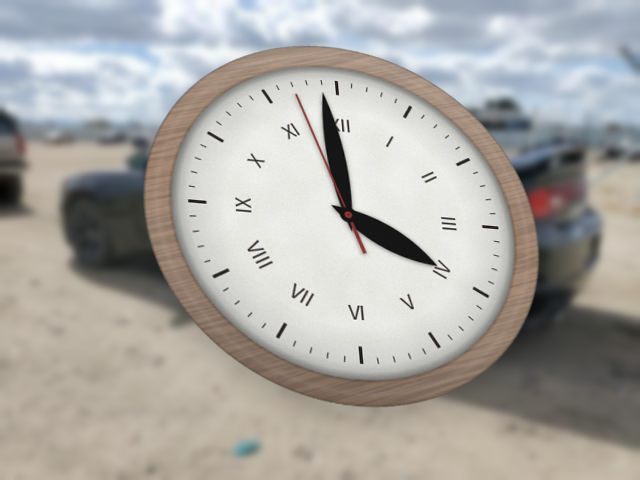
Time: {"hour": 3, "minute": 58, "second": 57}
